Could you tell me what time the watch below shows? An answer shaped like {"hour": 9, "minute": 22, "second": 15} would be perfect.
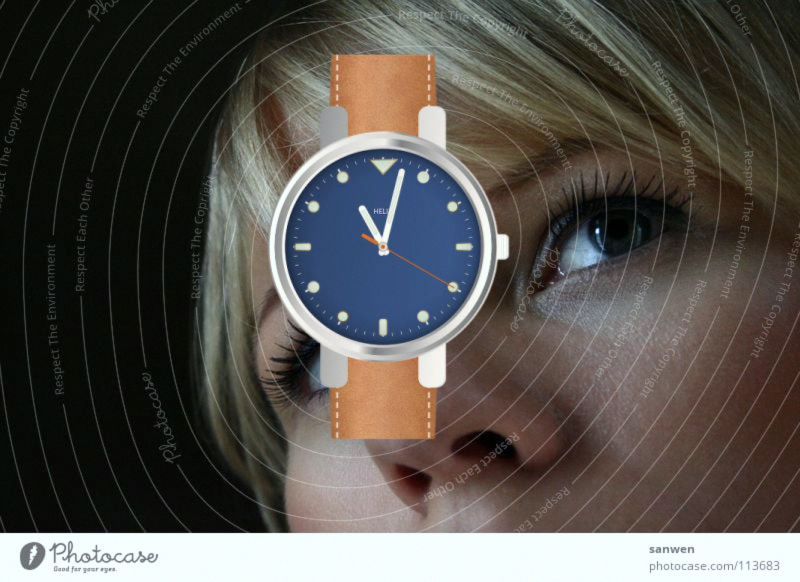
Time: {"hour": 11, "minute": 2, "second": 20}
